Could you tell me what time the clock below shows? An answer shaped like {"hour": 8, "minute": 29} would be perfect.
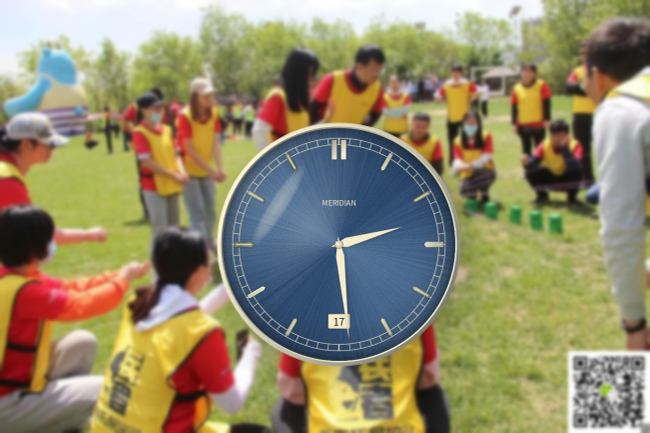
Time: {"hour": 2, "minute": 29}
